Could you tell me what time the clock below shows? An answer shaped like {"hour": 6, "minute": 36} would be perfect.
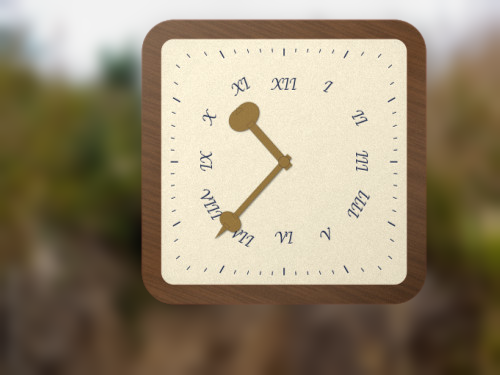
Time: {"hour": 10, "minute": 37}
